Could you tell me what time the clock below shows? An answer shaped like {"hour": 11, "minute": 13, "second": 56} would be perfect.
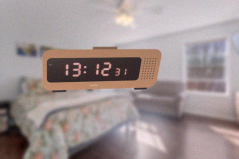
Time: {"hour": 13, "minute": 12, "second": 31}
